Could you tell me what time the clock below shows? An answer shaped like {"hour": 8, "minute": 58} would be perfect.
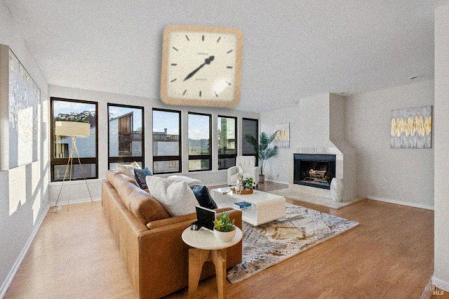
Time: {"hour": 1, "minute": 38}
